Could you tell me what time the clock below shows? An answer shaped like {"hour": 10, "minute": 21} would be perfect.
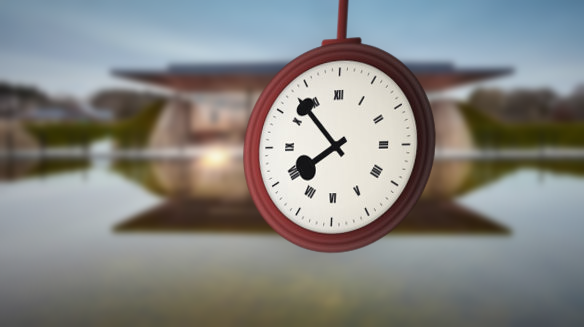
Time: {"hour": 7, "minute": 53}
